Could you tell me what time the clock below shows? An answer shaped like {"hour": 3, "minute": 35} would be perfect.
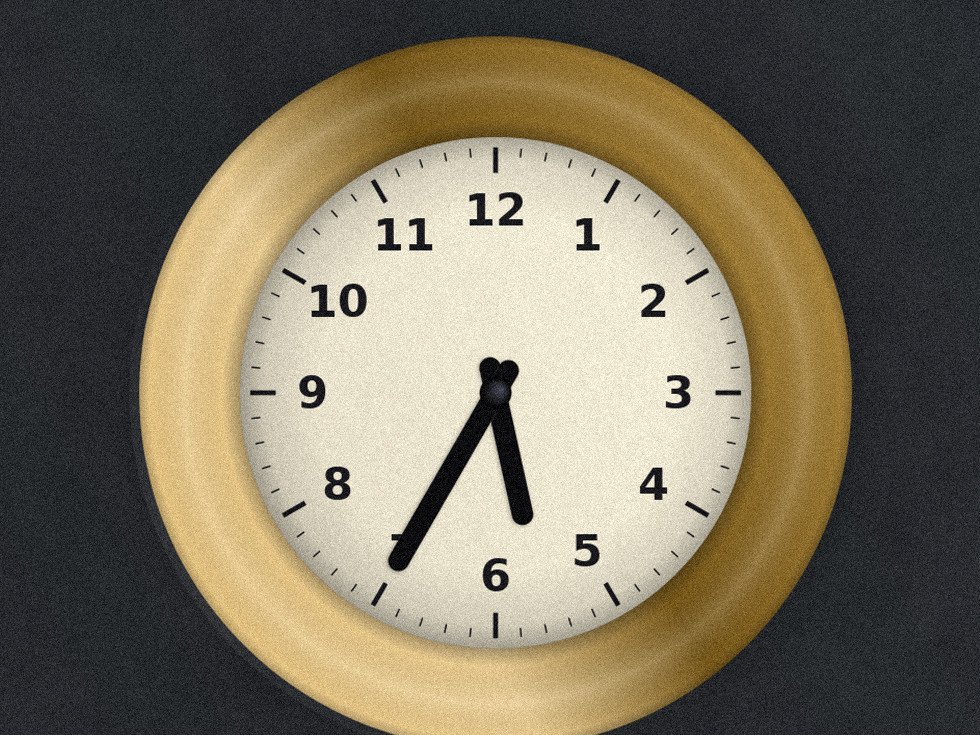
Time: {"hour": 5, "minute": 35}
